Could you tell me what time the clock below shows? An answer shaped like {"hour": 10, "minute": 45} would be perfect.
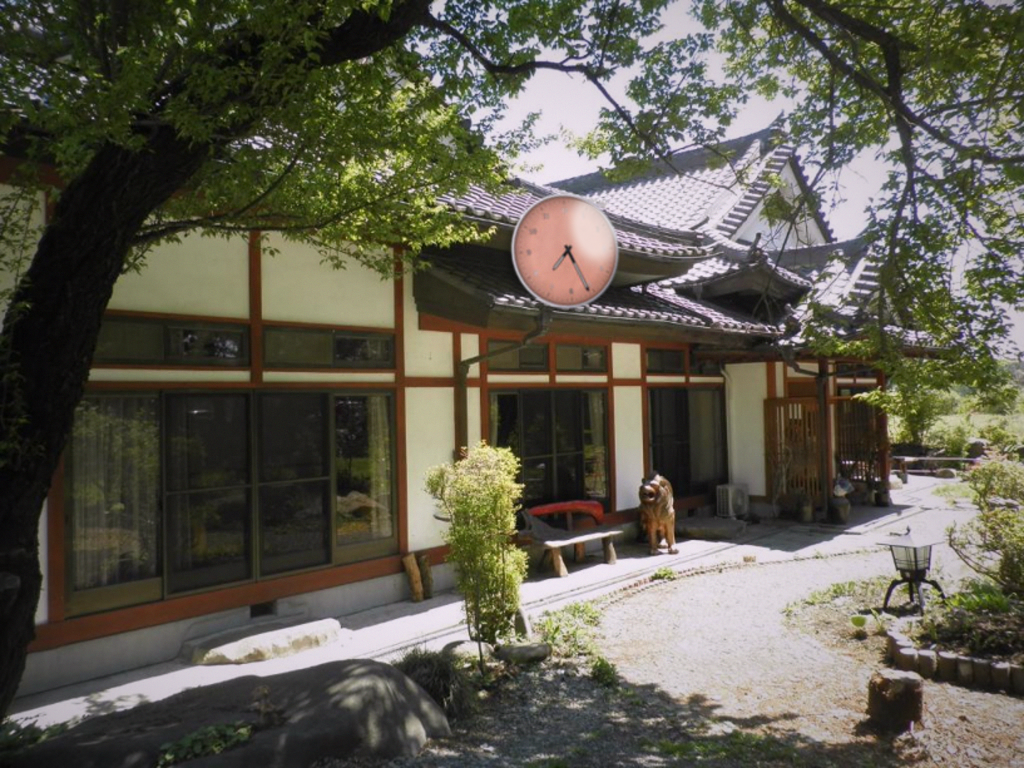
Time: {"hour": 7, "minute": 26}
